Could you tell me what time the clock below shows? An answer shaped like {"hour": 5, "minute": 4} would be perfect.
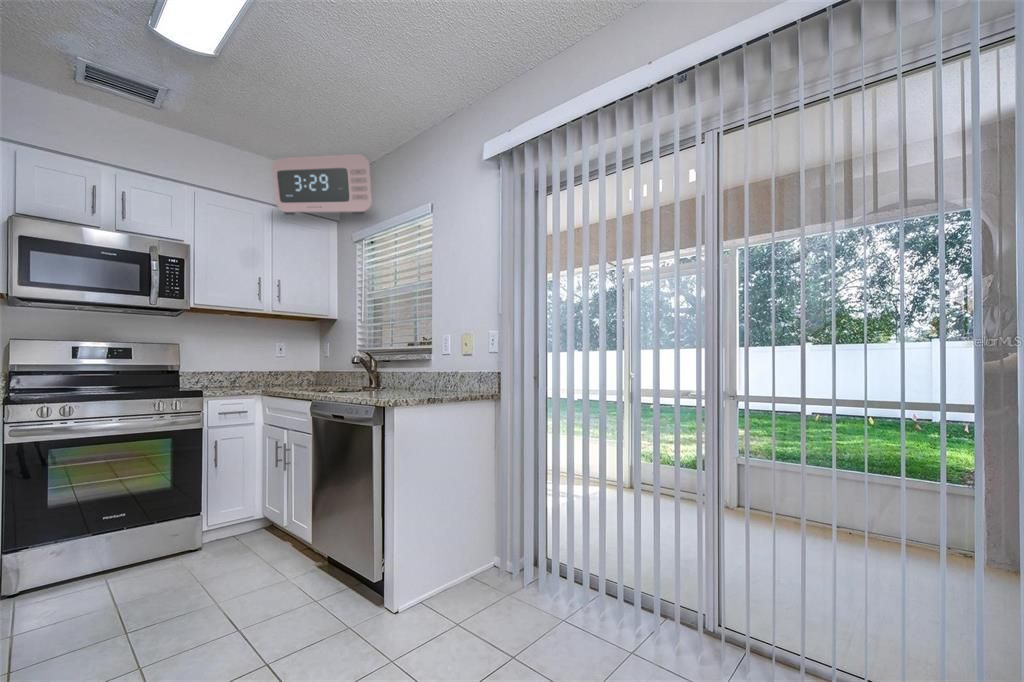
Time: {"hour": 3, "minute": 29}
